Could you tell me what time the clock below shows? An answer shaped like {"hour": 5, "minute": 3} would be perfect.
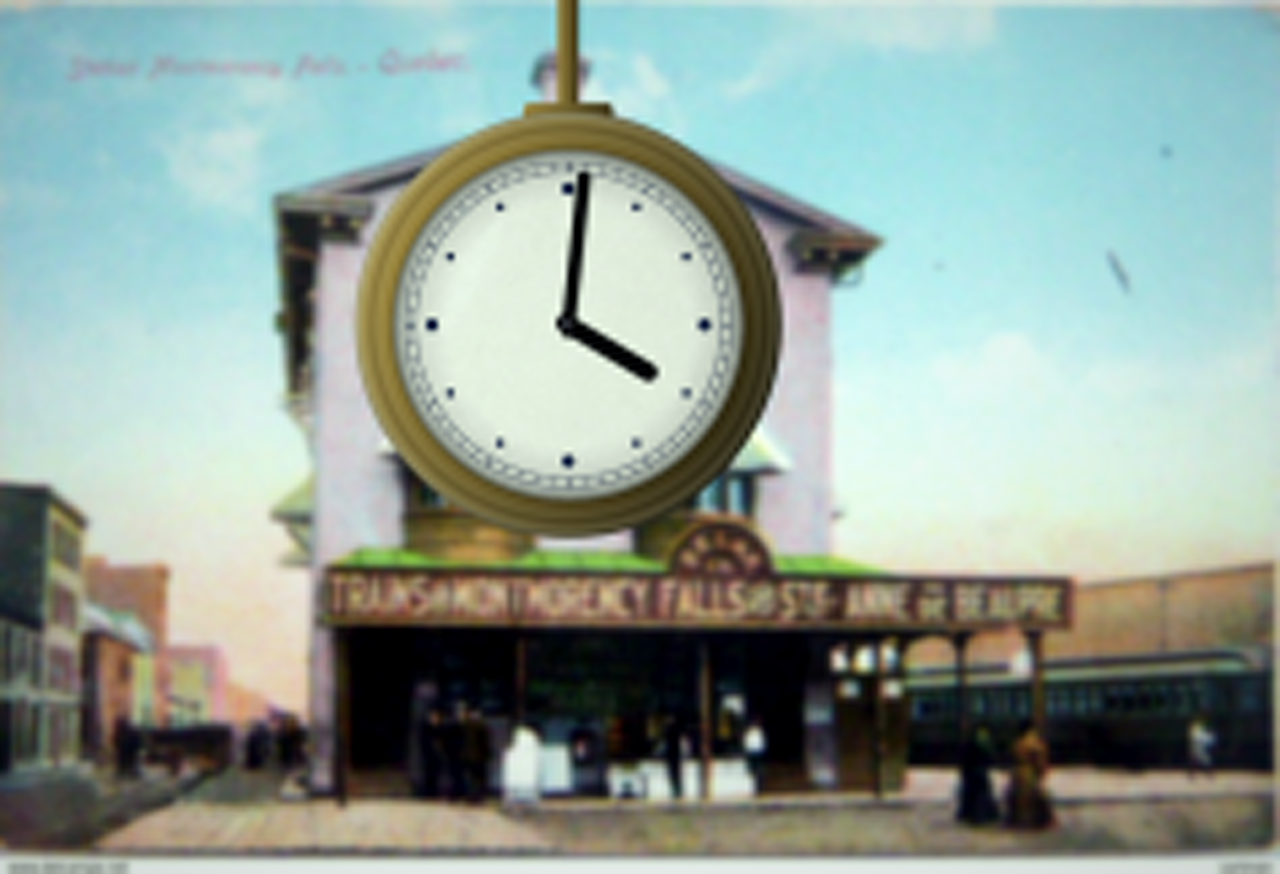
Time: {"hour": 4, "minute": 1}
